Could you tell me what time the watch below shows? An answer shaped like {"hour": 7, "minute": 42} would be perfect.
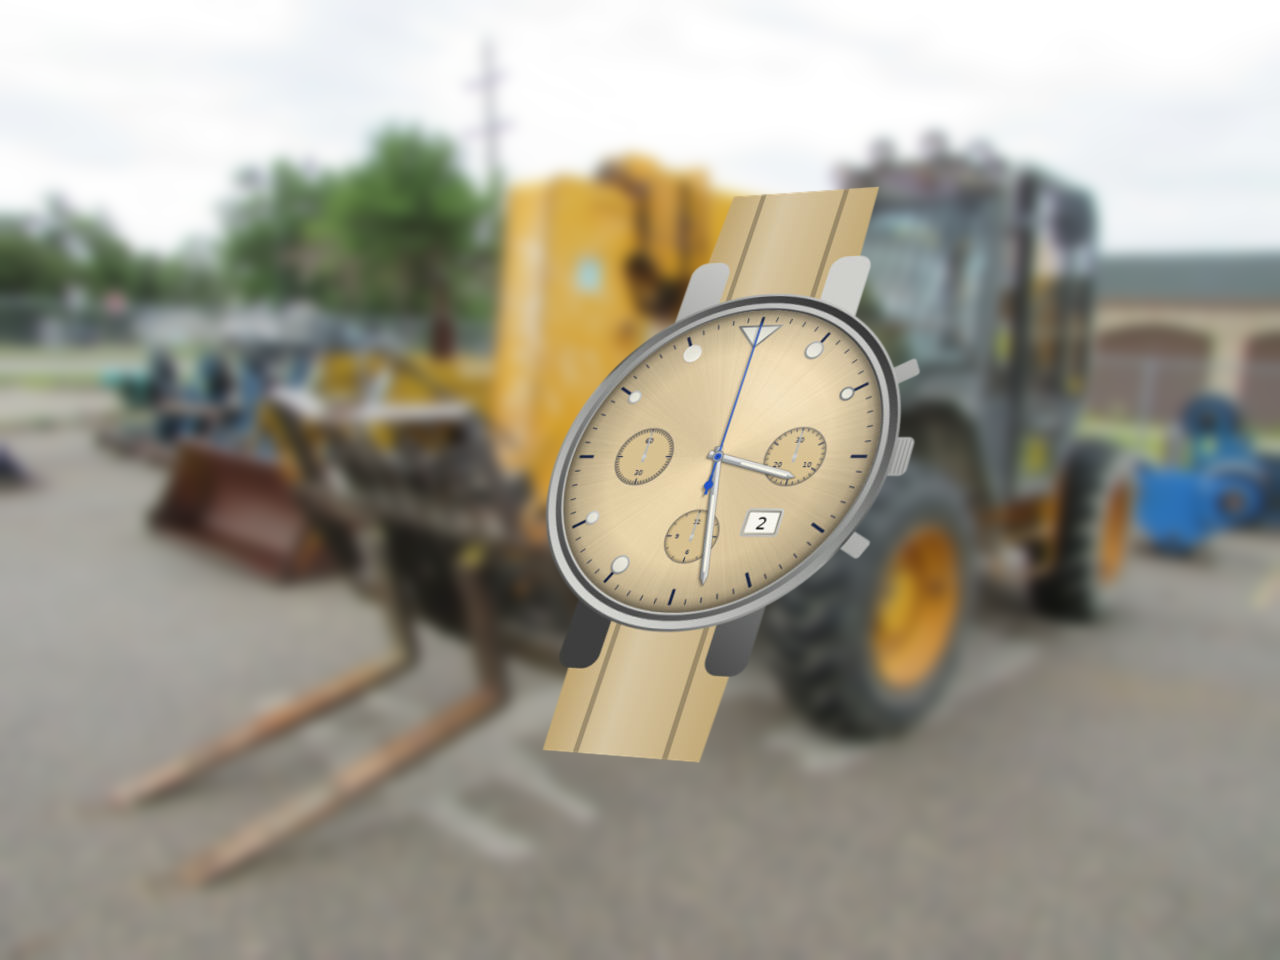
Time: {"hour": 3, "minute": 28}
